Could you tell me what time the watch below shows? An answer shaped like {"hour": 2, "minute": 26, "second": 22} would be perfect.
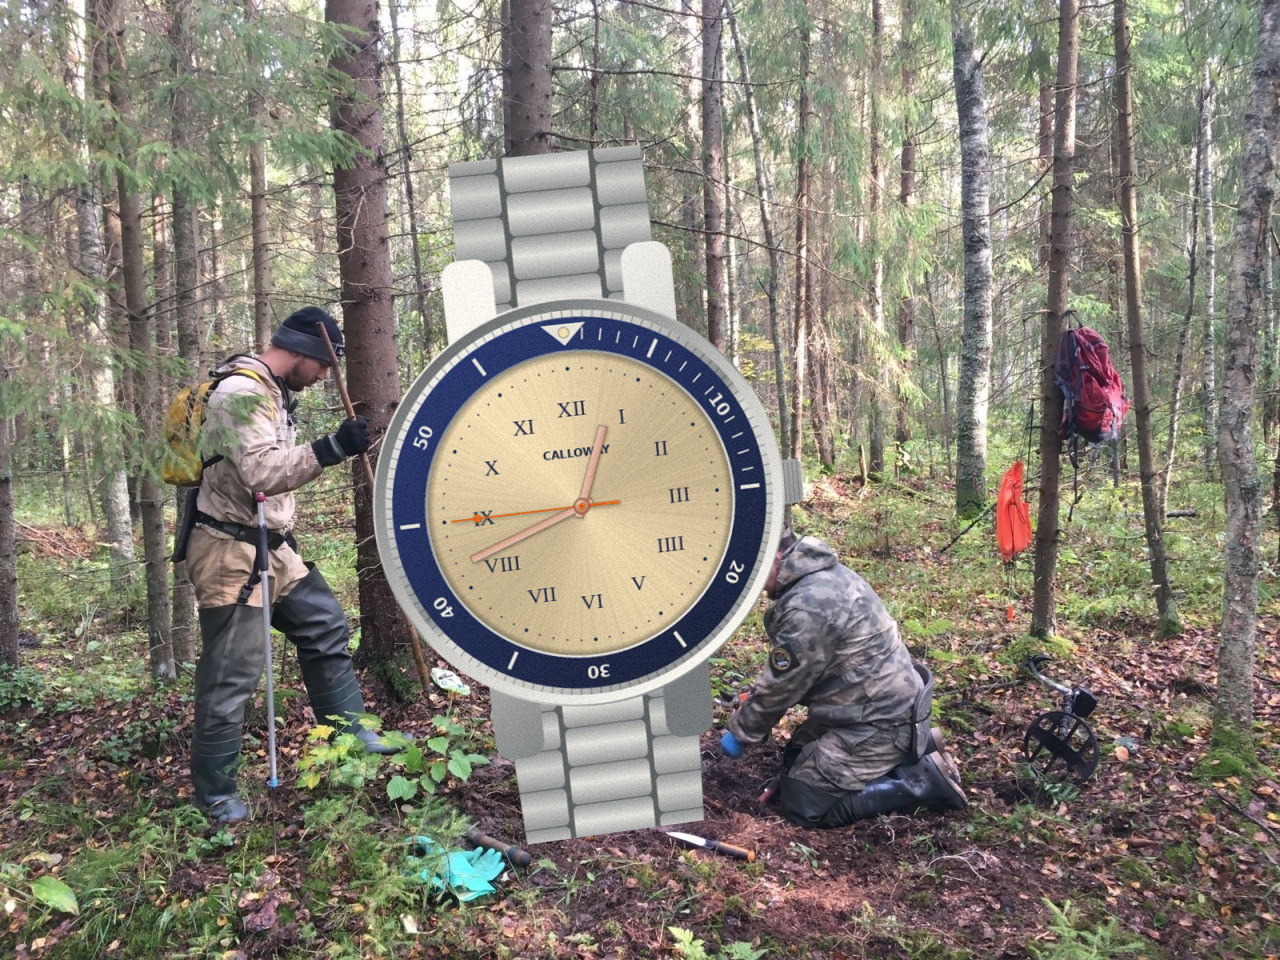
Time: {"hour": 12, "minute": 41, "second": 45}
